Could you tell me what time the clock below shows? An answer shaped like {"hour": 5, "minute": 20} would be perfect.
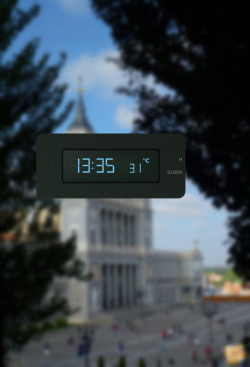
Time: {"hour": 13, "minute": 35}
